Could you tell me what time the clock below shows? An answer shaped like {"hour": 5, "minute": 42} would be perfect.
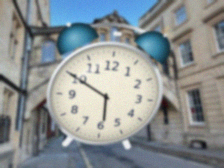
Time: {"hour": 5, "minute": 50}
